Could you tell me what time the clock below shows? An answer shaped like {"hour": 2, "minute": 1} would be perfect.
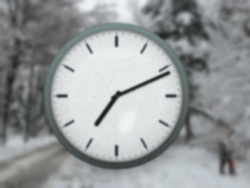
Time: {"hour": 7, "minute": 11}
